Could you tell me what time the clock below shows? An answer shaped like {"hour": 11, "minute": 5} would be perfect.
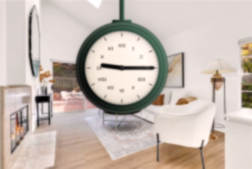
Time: {"hour": 9, "minute": 15}
